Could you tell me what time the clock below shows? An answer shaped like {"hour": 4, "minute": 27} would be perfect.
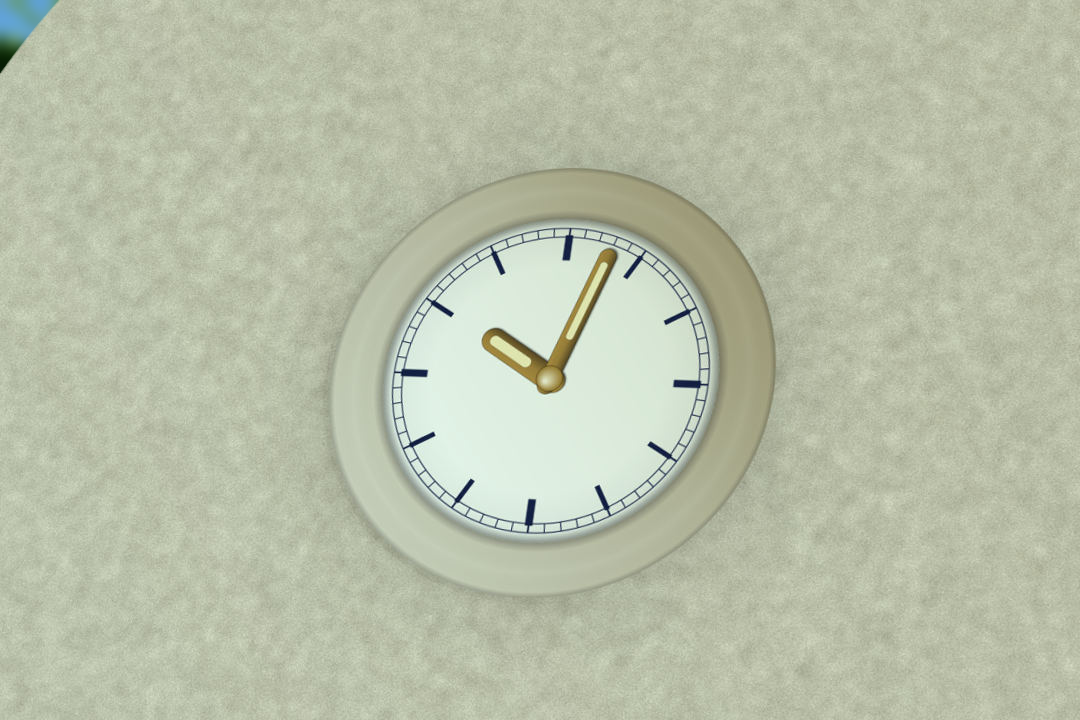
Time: {"hour": 10, "minute": 3}
